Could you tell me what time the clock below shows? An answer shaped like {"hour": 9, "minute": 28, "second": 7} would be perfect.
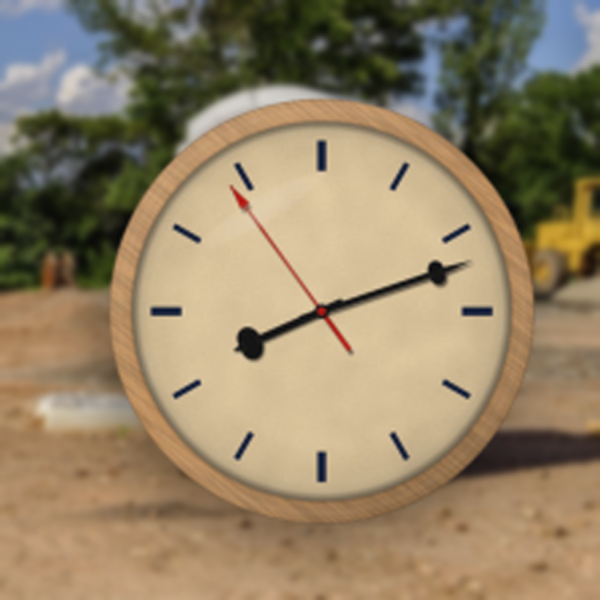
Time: {"hour": 8, "minute": 11, "second": 54}
